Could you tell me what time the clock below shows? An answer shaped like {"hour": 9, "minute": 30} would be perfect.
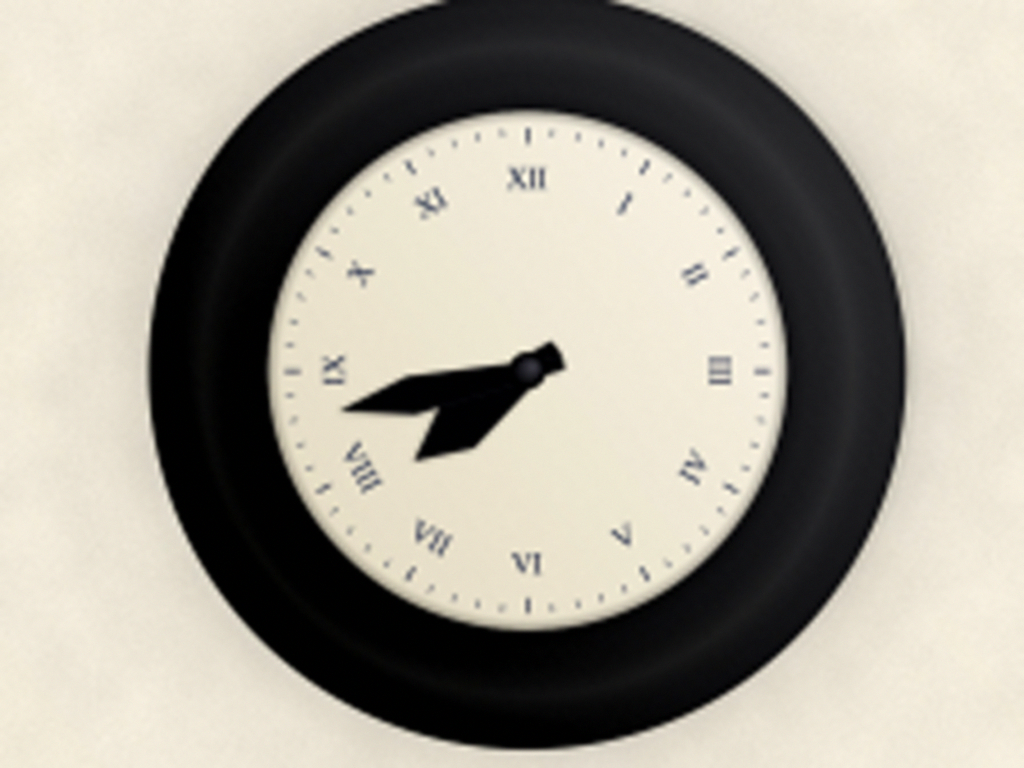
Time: {"hour": 7, "minute": 43}
